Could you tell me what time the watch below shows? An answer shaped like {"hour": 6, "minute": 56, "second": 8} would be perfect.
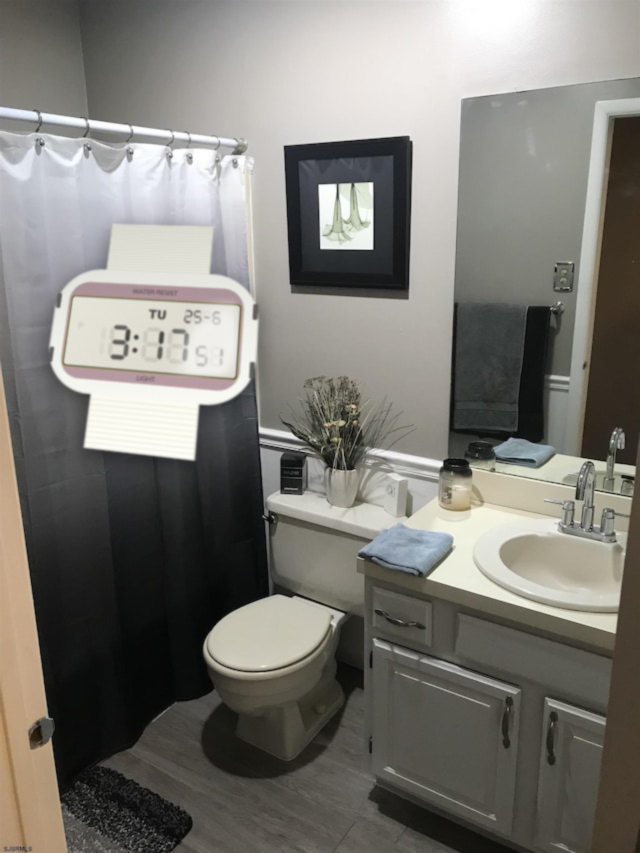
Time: {"hour": 3, "minute": 17, "second": 51}
